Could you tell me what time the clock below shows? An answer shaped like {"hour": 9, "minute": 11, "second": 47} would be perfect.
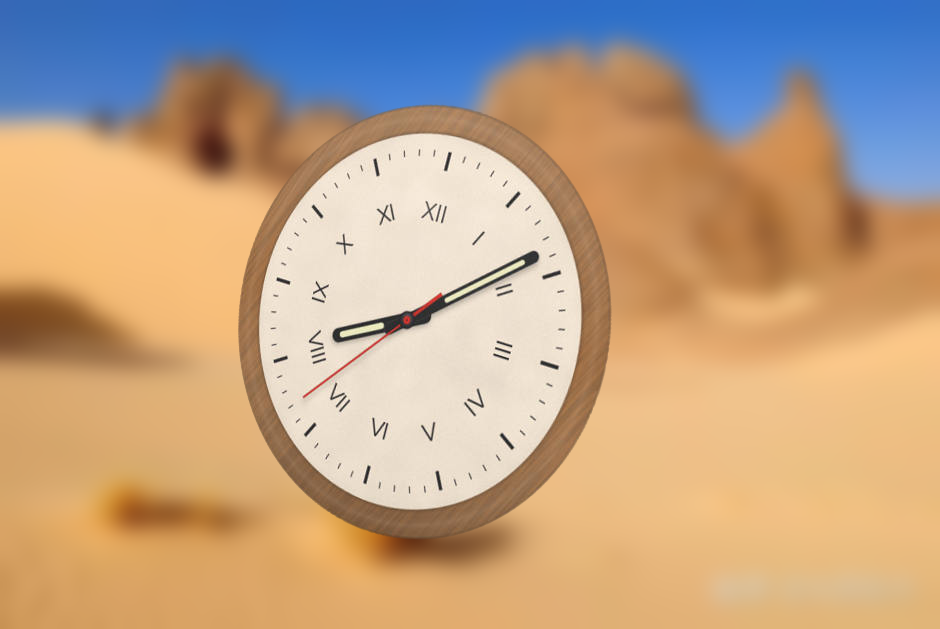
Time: {"hour": 8, "minute": 8, "second": 37}
